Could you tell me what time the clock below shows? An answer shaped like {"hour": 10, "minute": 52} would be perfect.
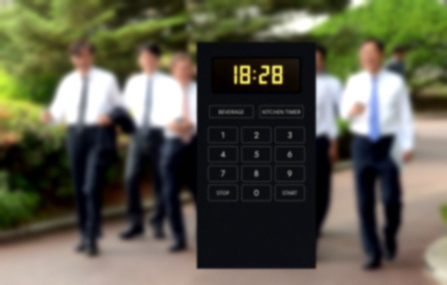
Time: {"hour": 18, "minute": 28}
